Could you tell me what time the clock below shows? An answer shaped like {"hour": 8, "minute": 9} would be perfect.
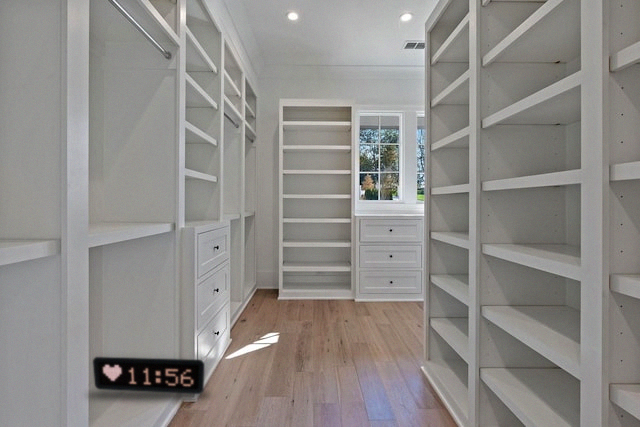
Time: {"hour": 11, "minute": 56}
